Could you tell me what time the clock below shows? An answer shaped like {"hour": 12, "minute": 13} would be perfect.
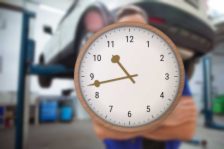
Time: {"hour": 10, "minute": 43}
